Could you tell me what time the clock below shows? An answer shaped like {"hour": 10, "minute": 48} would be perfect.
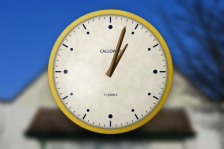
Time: {"hour": 1, "minute": 3}
